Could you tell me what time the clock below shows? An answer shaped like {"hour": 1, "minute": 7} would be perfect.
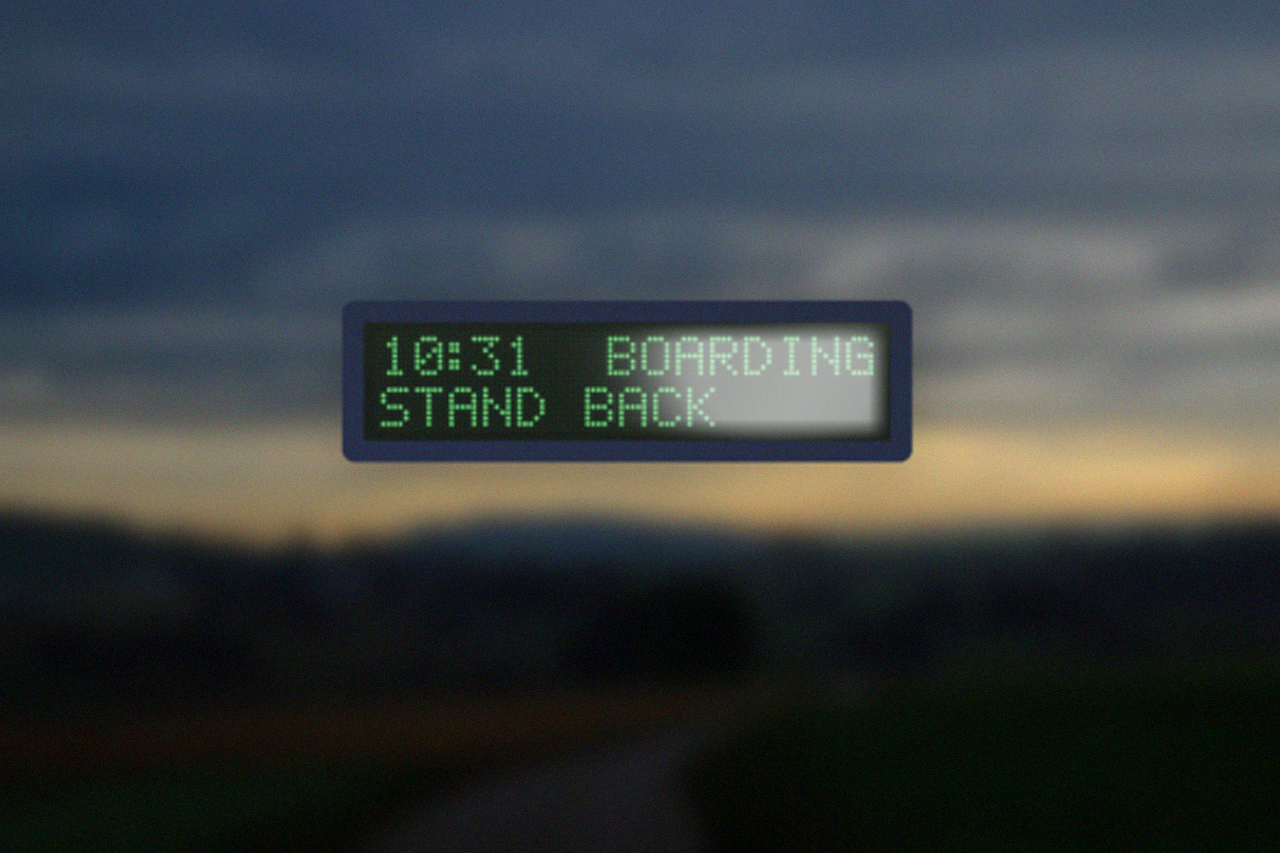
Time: {"hour": 10, "minute": 31}
